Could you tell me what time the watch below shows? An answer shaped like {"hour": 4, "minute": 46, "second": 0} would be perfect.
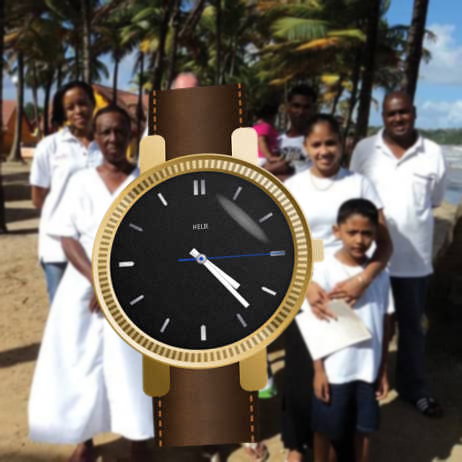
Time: {"hour": 4, "minute": 23, "second": 15}
